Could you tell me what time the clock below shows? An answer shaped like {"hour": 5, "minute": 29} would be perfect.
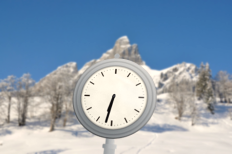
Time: {"hour": 6, "minute": 32}
